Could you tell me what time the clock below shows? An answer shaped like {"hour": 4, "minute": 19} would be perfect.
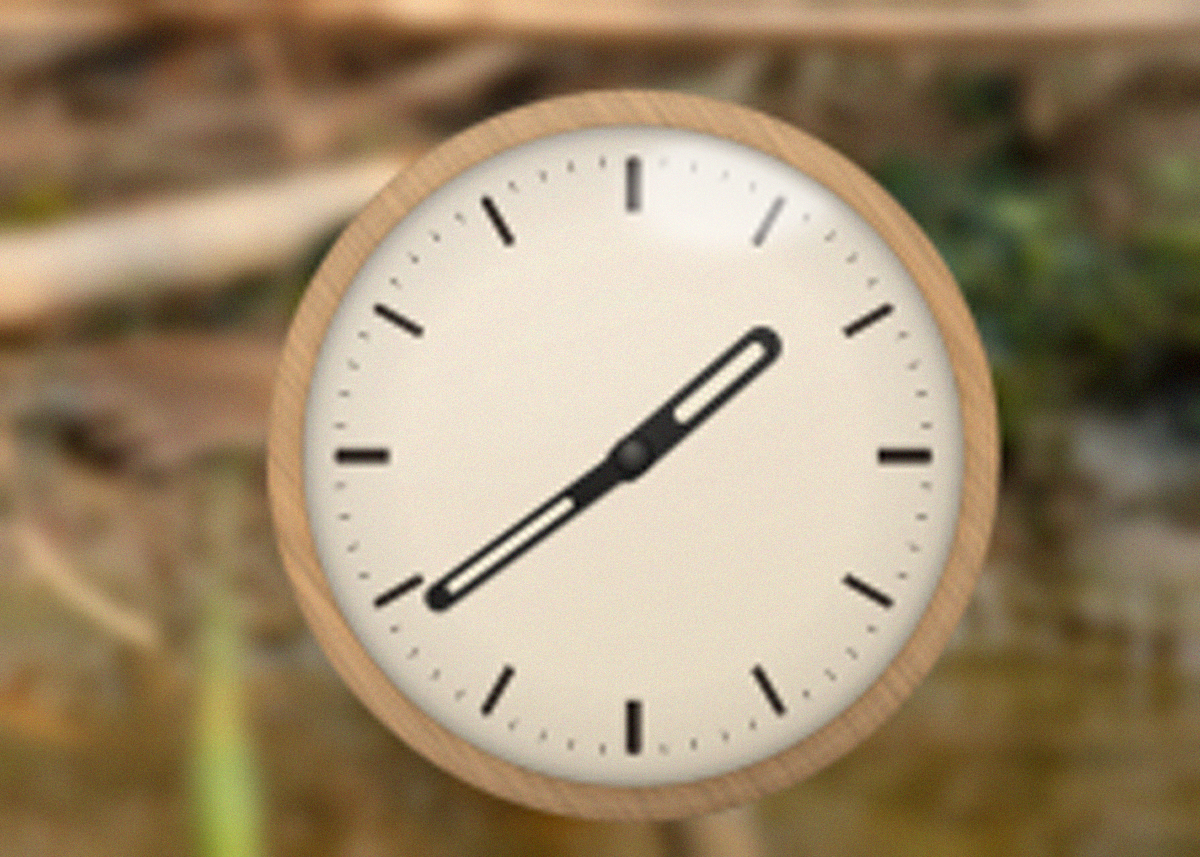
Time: {"hour": 1, "minute": 39}
